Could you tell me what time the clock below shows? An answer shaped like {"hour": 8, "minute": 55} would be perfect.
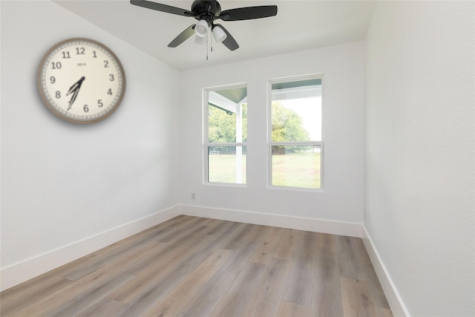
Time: {"hour": 7, "minute": 35}
